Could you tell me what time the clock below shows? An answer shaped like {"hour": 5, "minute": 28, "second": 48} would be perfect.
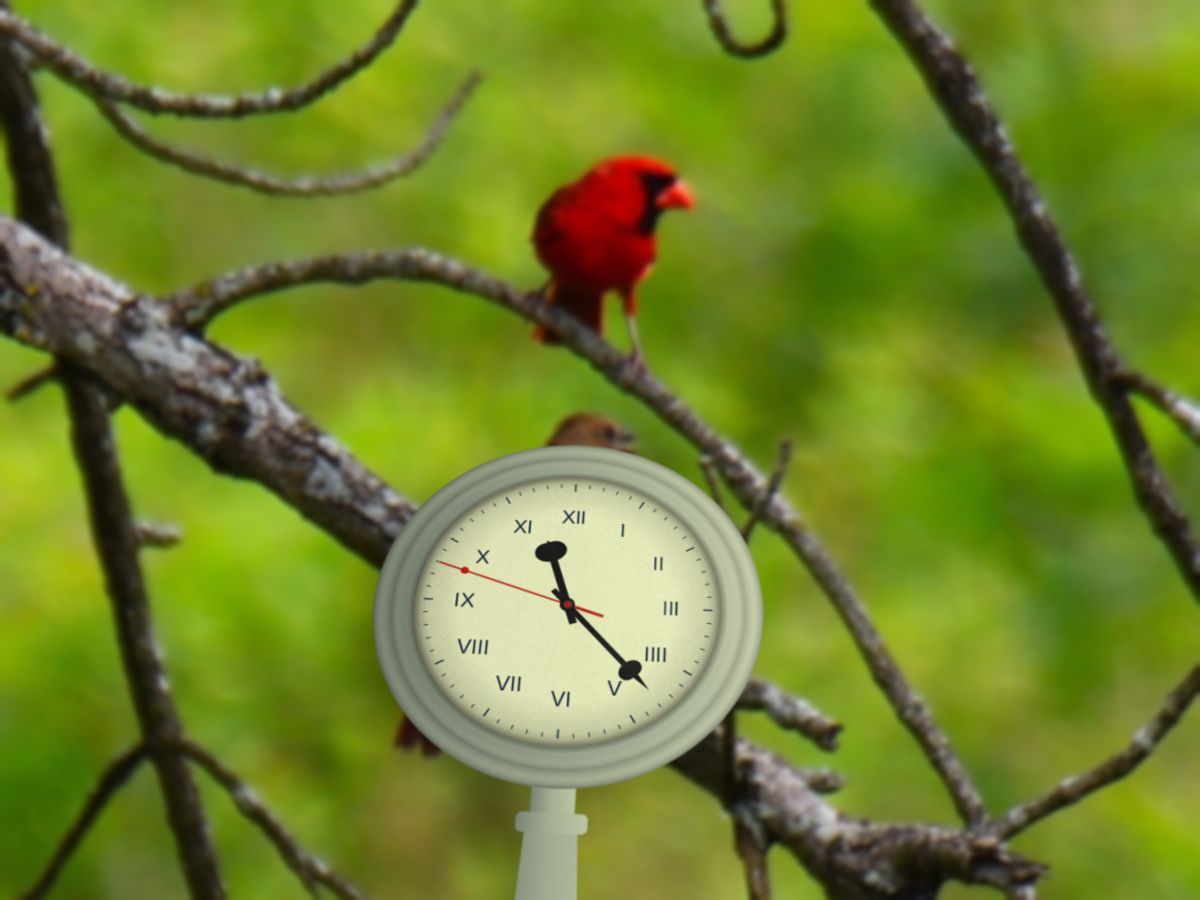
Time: {"hour": 11, "minute": 22, "second": 48}
